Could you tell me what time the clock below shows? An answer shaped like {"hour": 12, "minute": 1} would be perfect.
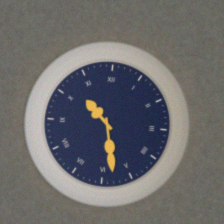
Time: {"hour": 10, "minute": 28}
